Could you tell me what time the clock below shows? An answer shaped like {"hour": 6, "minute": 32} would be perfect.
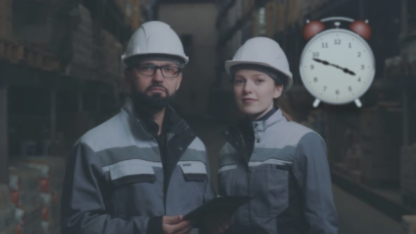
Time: {"hour": 3, "minute": 48}
